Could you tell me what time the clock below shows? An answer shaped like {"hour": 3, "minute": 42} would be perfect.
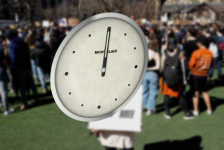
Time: {"hour": 12, "minute": 0}
